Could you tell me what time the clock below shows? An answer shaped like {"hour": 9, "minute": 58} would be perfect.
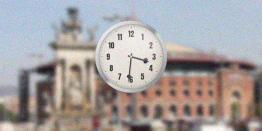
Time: {"hour": 3, "minute": 31}
